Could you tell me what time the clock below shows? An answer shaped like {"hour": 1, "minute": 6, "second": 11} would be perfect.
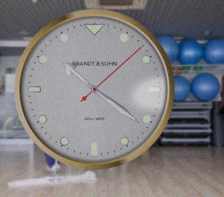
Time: {"hour": 10, "minute": 21, "second": 8}
